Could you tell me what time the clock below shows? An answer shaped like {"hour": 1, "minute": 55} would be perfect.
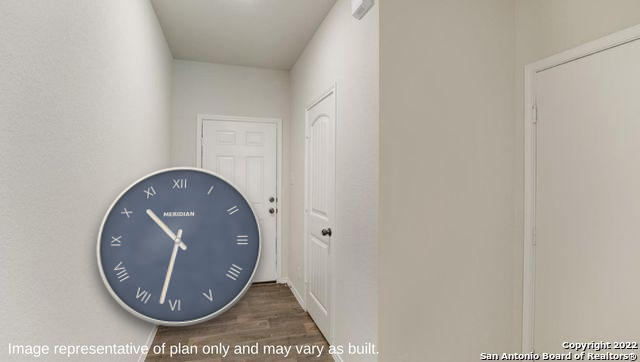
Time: {"hour": 10, "minute": 32}
